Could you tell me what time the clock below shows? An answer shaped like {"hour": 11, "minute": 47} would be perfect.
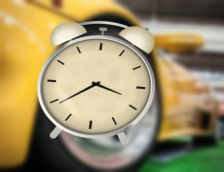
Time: {"hour": 3, "minute": 39}
